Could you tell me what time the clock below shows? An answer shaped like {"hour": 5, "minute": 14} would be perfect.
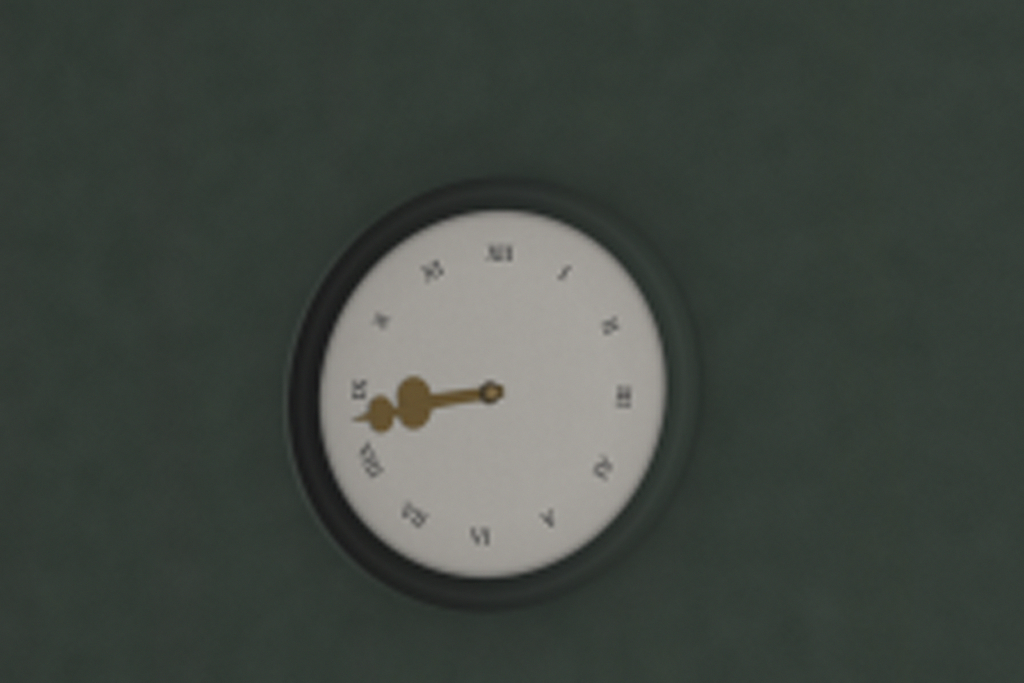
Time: {"hour": 8, "minute": 43}
